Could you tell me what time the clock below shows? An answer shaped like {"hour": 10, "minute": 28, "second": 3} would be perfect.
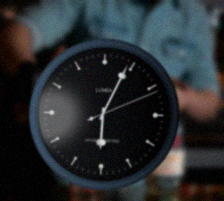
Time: {"hour": 6, "minute": 4, "second": 11}
